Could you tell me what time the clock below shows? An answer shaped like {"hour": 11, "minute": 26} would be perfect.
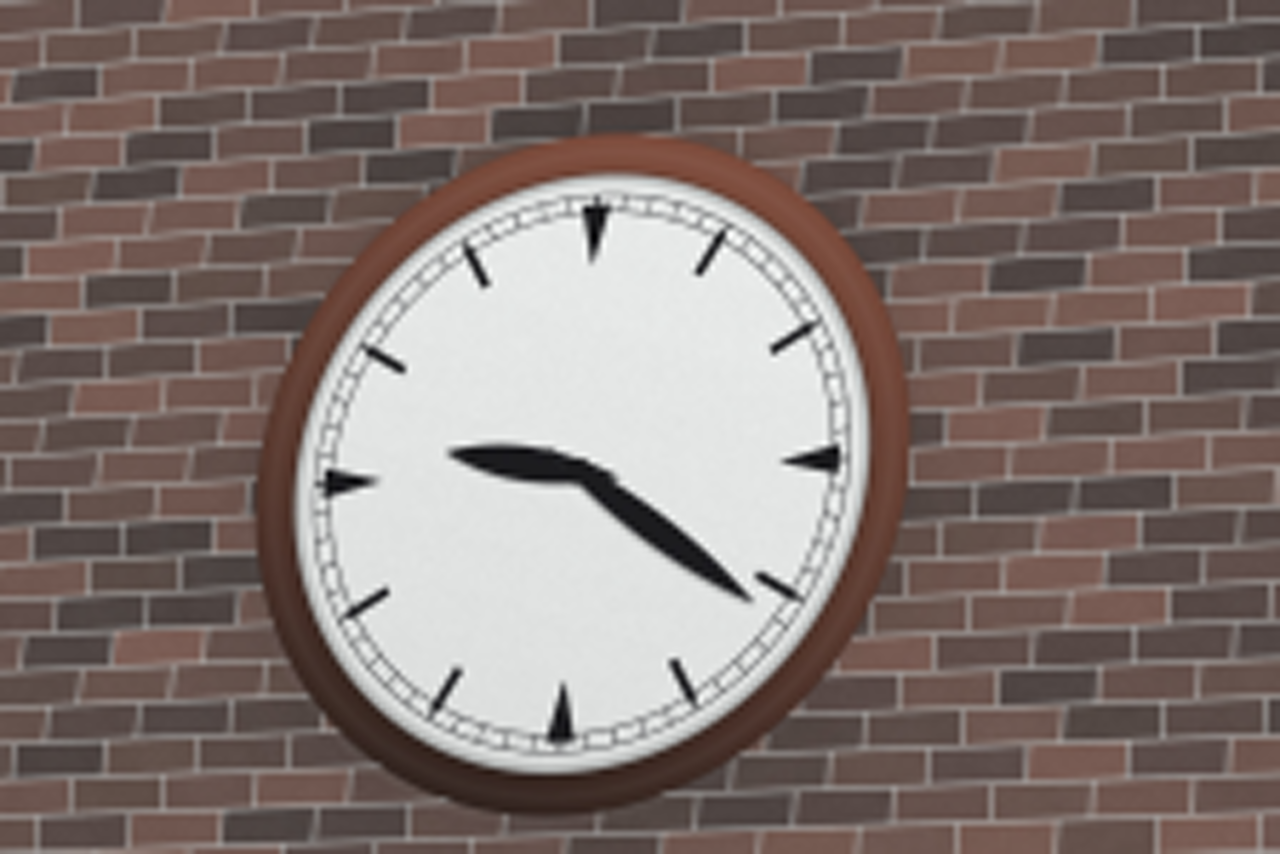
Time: {"hour": 9, "minute": 21}
